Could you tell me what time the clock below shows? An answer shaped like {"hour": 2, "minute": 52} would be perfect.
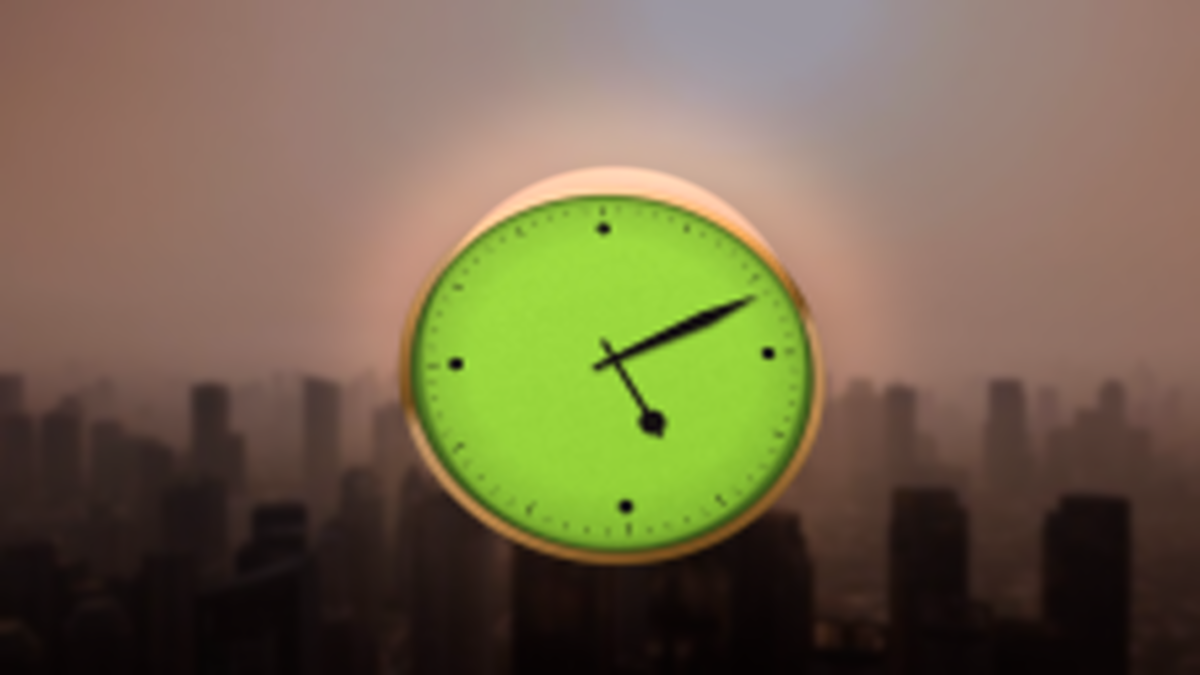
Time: {"hour": 5, "minute": 11}
